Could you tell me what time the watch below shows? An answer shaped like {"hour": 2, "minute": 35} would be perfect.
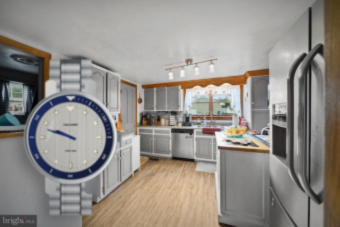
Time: {"hour": 9, "minute": 48}
